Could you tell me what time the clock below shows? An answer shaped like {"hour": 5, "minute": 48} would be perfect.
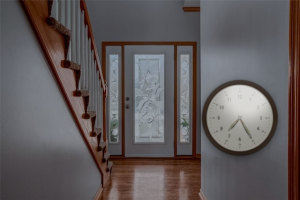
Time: {"hour": 7, "minute": 25}
